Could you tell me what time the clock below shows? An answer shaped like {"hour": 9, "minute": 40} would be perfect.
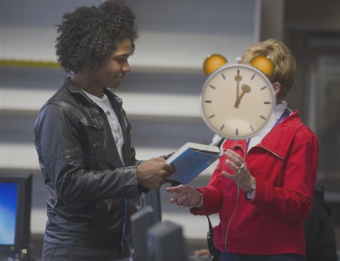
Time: {"hour": 1, "minute": 0}
